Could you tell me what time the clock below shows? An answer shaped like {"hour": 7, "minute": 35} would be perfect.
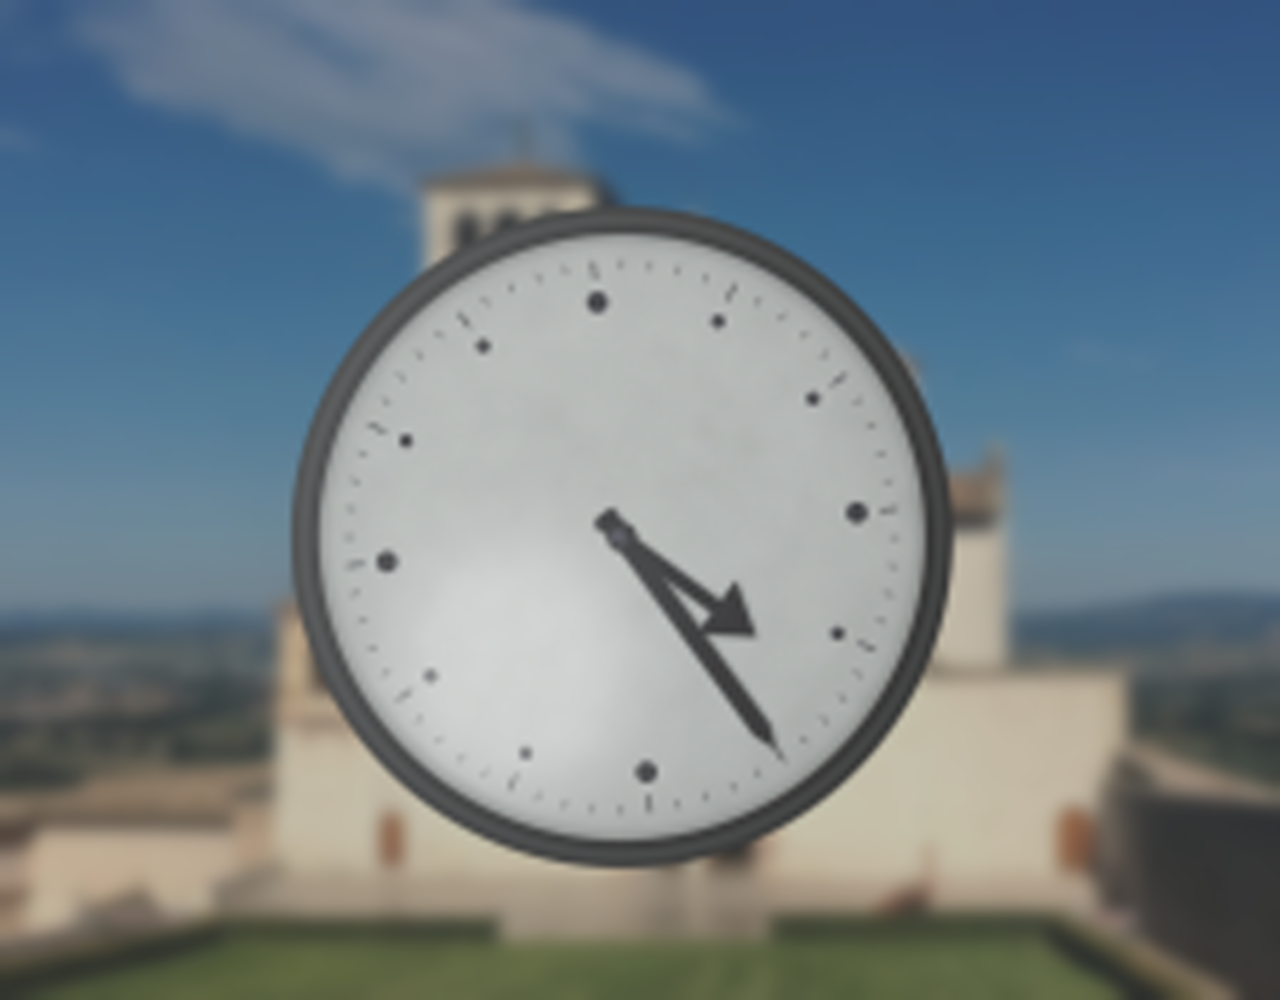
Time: {"hour": 4, "minute": 25}
